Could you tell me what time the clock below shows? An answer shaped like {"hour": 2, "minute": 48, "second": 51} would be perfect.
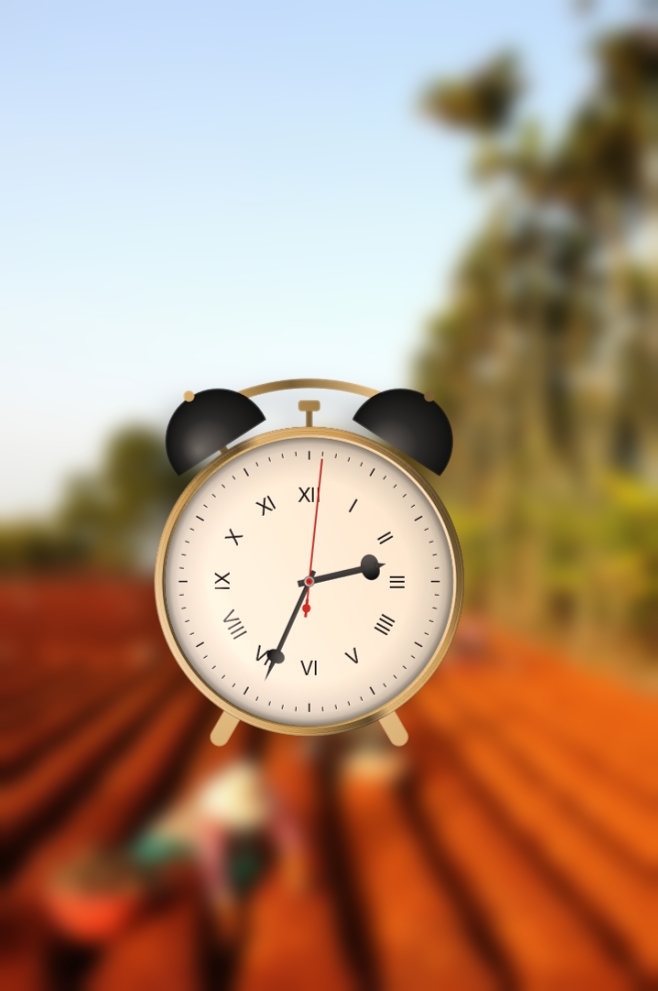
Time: {"hour": 2, "minute": 34, "second": 1}
